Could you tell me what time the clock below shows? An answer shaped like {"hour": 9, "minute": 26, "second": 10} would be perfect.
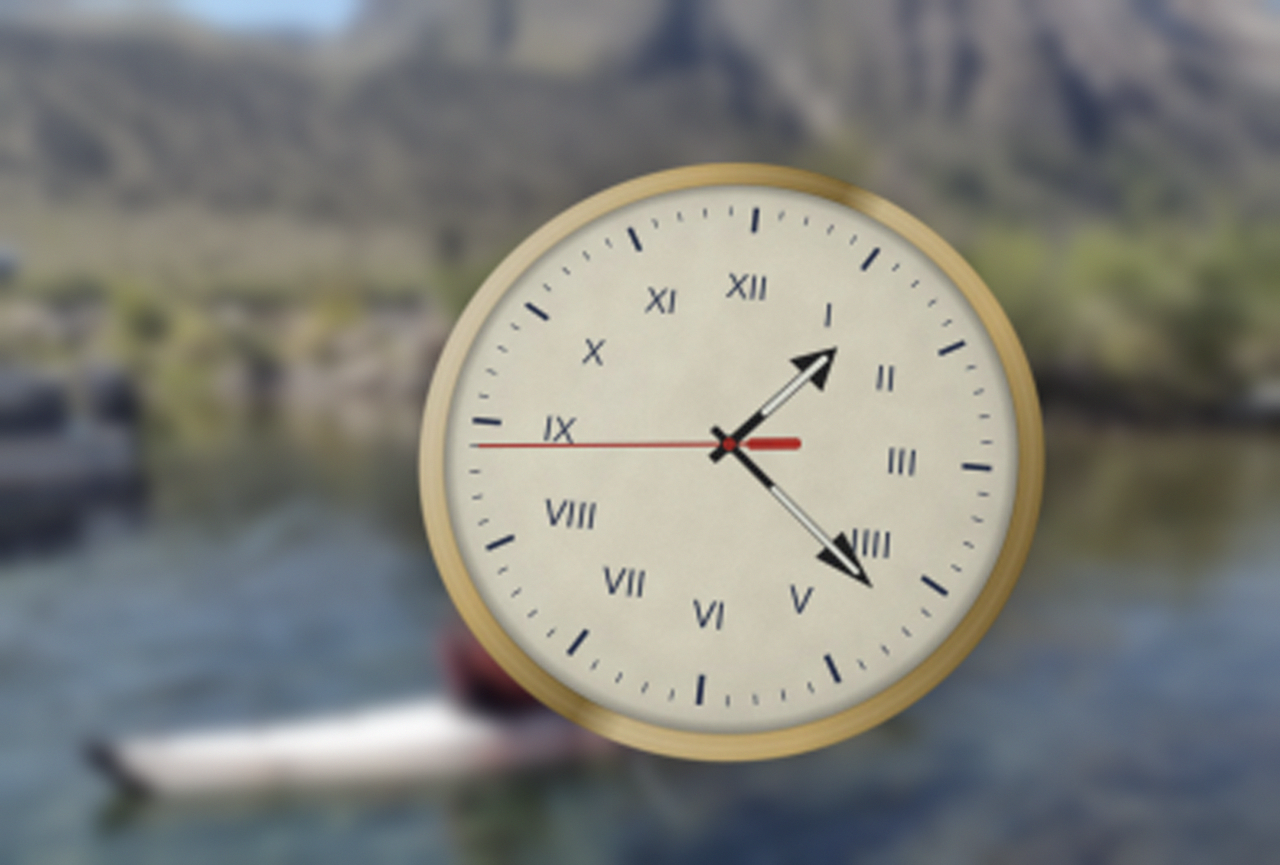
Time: {"hour": 1, "minute": 21, "second": 44}
